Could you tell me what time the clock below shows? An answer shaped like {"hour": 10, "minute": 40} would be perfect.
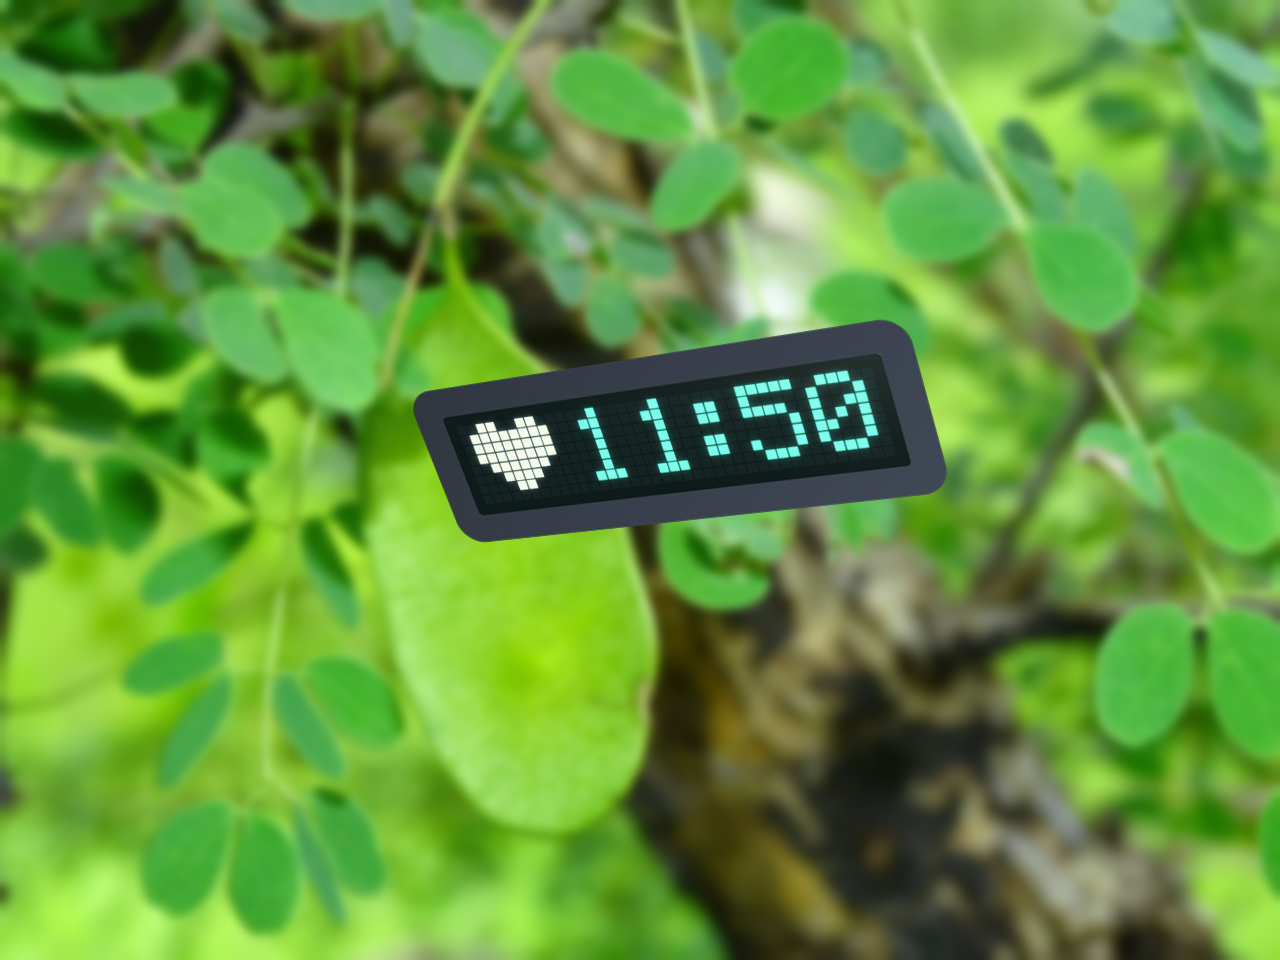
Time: {"hour": 11, "minute": 50}
